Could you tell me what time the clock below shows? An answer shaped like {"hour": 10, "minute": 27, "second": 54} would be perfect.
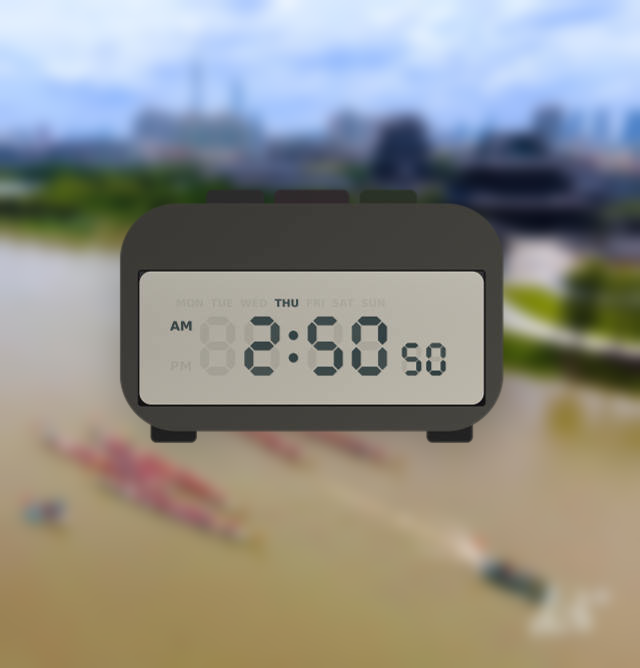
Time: {"hour": 2, "minute": 50, "second": 50}
